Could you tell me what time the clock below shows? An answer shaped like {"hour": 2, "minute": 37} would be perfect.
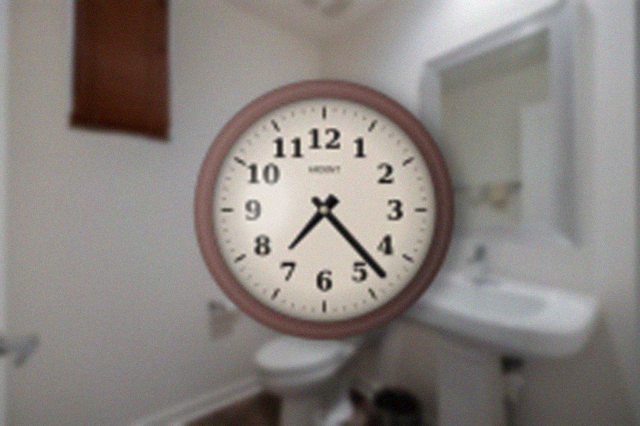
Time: {"hour": 7, "minute": 23}
